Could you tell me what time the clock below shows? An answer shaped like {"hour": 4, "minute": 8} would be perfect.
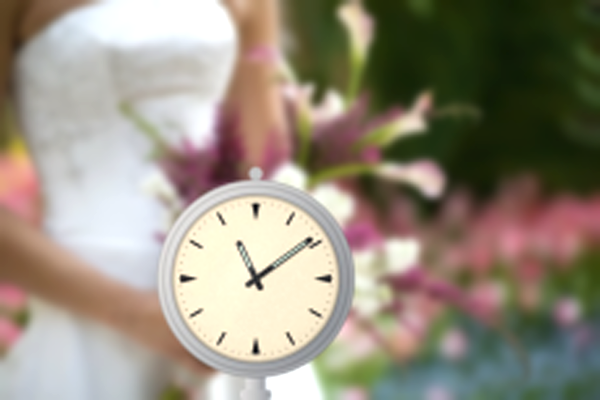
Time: {"hour": 11, "minute": 9}
